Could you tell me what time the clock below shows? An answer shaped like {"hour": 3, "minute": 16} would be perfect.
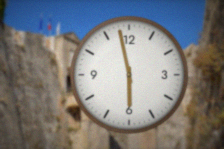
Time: {"hour": 5, "minute": 58}
